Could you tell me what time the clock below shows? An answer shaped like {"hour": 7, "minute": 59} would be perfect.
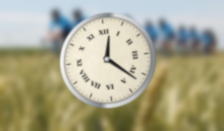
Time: {"hour": 12, "minute": 22}
